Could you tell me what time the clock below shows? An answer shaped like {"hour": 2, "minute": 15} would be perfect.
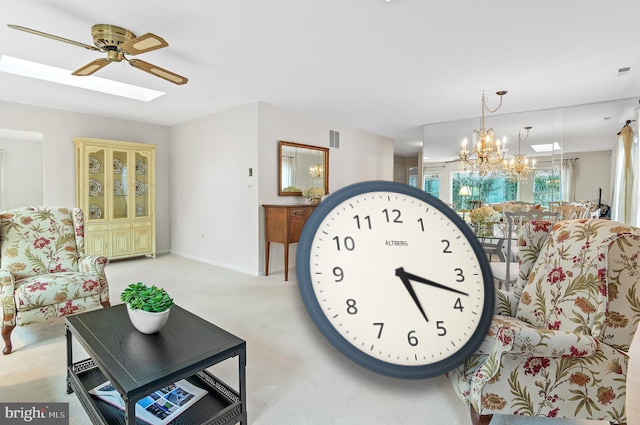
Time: {"hour": 5, "minute": 18}
